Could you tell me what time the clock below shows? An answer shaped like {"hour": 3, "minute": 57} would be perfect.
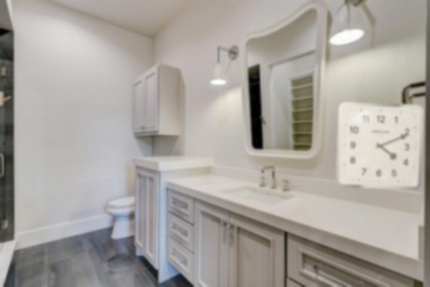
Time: {"hour": 4, "minute": 11}
